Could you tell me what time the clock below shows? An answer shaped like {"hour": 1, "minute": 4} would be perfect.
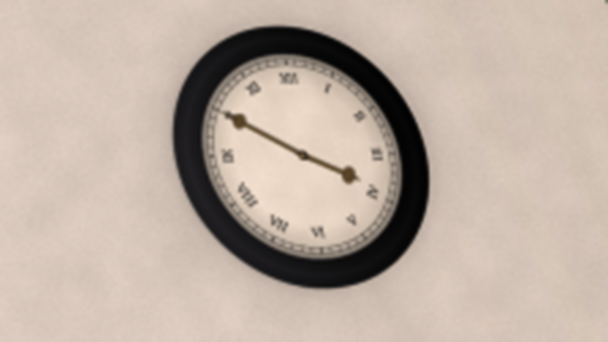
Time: {"hour": 3, "minute": 50}
